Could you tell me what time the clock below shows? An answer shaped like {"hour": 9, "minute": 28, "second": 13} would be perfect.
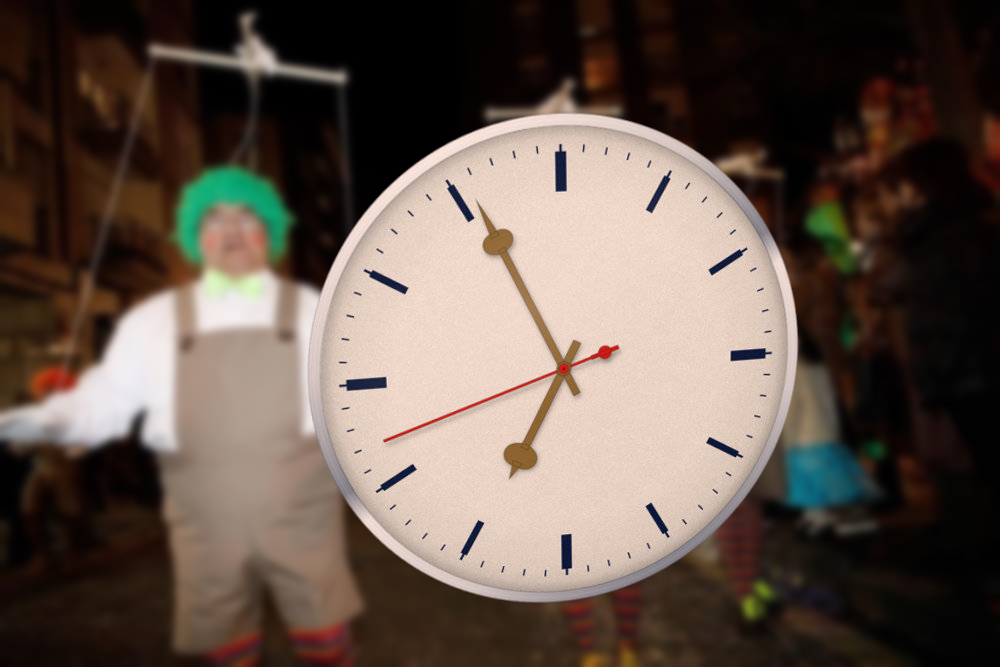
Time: {"hour": 6, "minute": 55, "second": 42}
